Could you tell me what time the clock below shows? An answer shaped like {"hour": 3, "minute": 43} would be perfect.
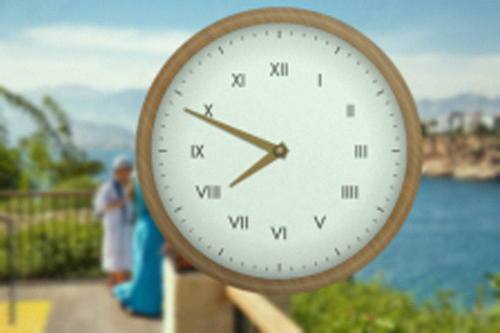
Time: {"hour": 7, "minute": 49}
